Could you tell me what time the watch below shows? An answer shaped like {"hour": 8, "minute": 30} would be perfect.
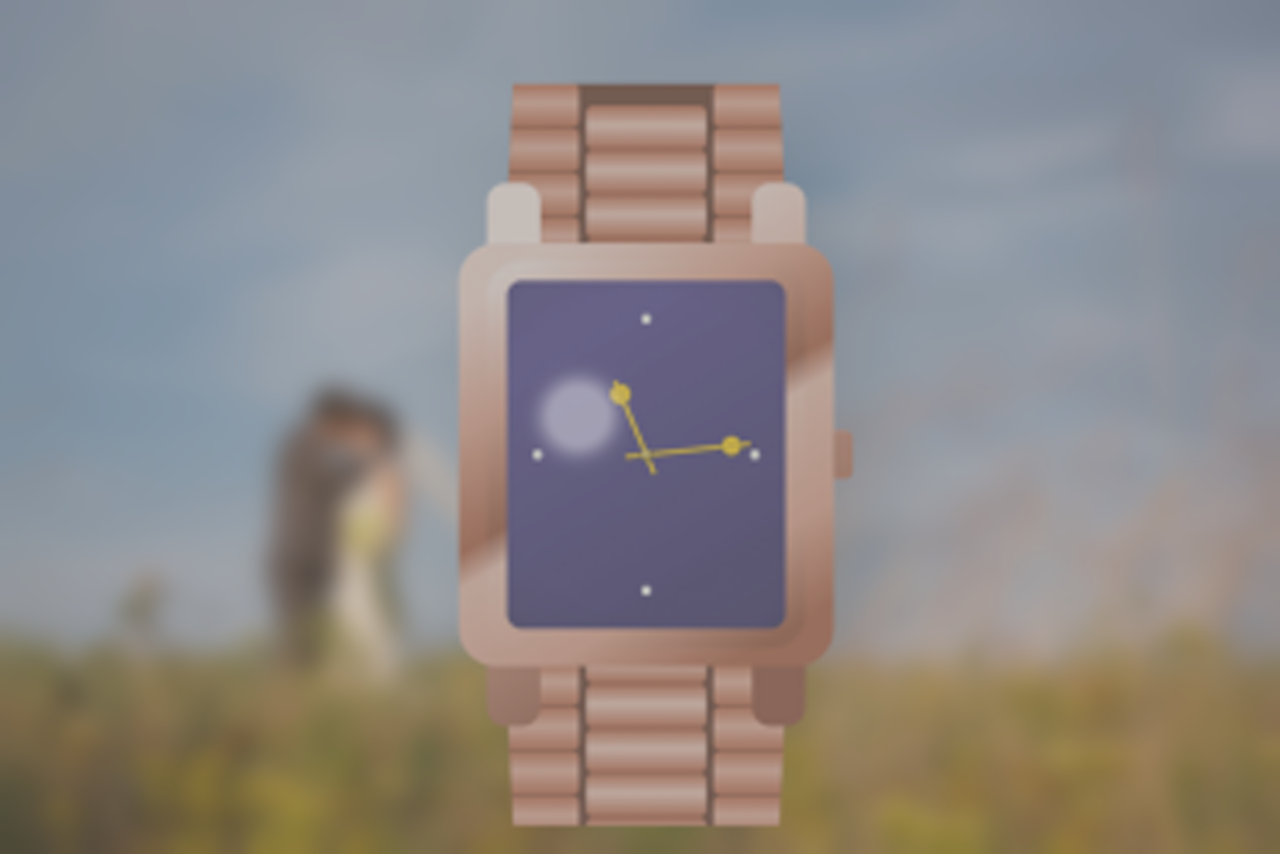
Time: {"hour": 11, "minute": 14}
